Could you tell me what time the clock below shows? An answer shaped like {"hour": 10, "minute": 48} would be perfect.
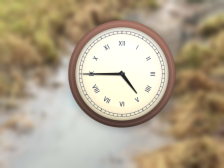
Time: {"hour": 4, "minute": 45}
